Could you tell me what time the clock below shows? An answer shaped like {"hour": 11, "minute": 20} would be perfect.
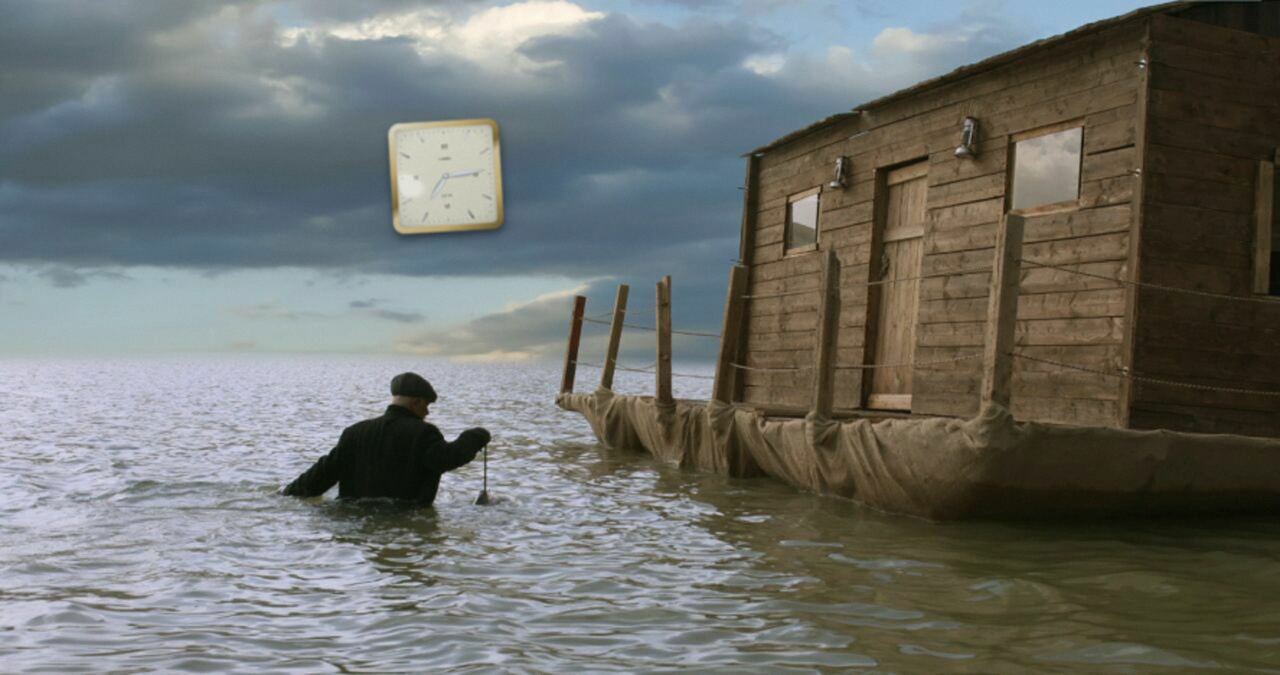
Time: {"hour": 7, "minute": 14}
